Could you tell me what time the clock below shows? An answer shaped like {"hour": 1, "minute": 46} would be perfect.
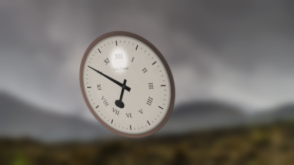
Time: {"hour": 6, "minute": 50}
